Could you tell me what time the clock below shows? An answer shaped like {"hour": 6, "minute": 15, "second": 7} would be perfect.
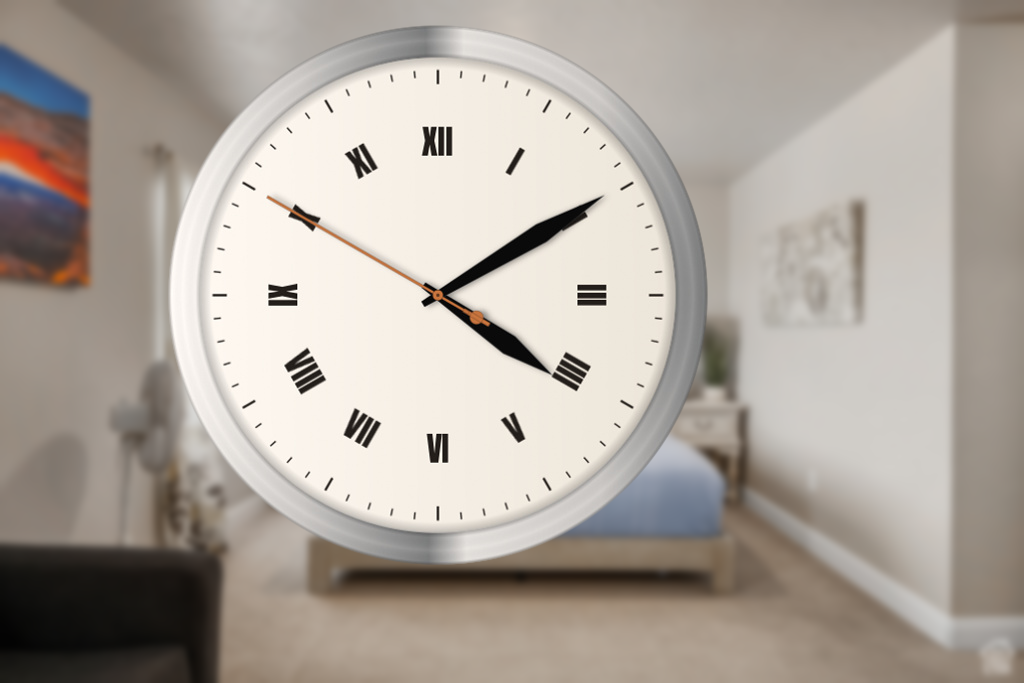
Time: {"hour": 4, "minute": 9, "second": 50}
